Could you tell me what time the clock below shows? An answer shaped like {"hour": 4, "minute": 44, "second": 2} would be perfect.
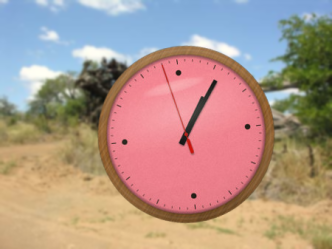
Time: {"hour": 1, "minute": 5, "second": 58}
